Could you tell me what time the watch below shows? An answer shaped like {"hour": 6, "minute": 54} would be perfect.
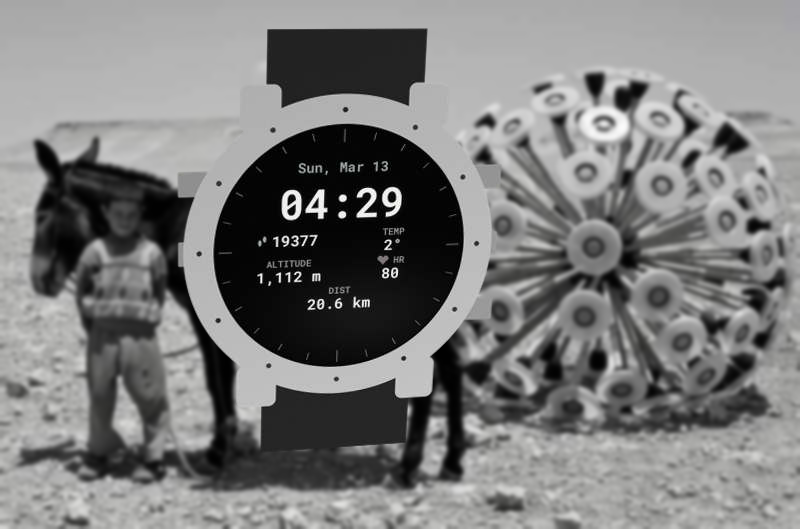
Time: {"hour": 4, "minute": 29}
